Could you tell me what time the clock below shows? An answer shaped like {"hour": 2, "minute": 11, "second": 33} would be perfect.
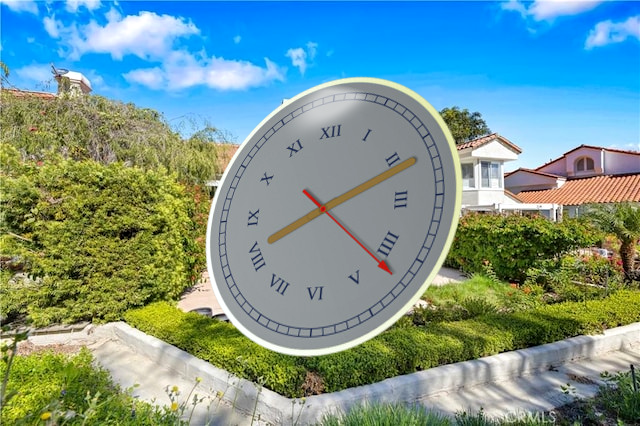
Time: {"hour": 8, "minute": 11, "second": 22}
